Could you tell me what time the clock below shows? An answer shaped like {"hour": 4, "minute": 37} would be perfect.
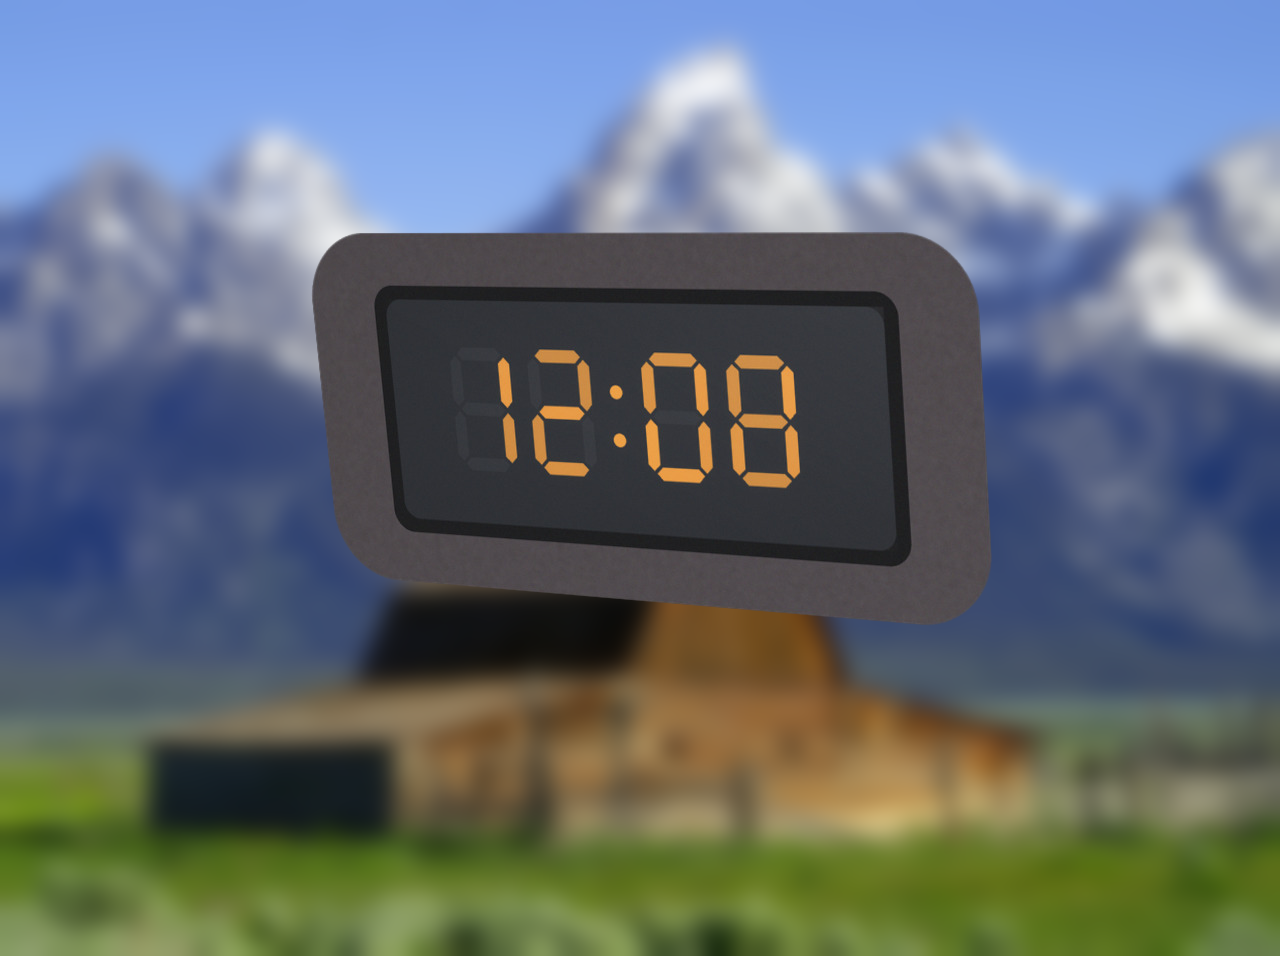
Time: {"hour": 12, "minute": 8}
